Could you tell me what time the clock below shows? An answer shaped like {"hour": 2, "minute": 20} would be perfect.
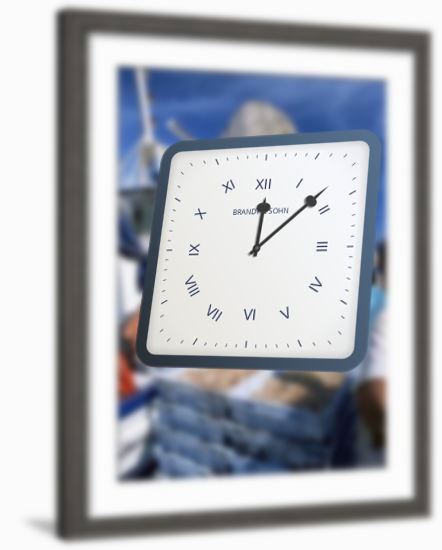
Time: {"hour": 12, "minute": 8}
